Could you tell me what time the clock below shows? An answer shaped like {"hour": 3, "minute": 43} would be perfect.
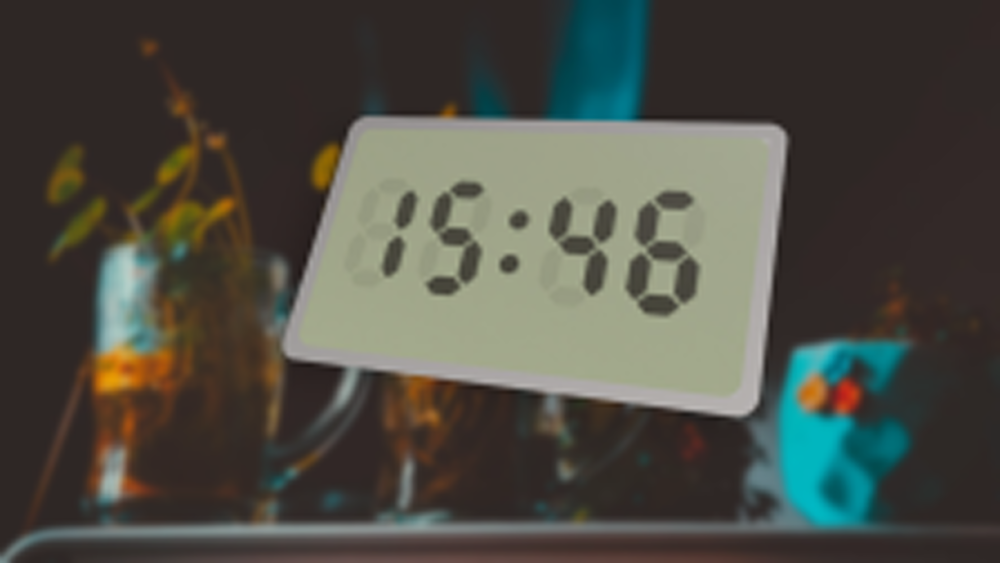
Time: {"hour": 15, "minute": 46}
